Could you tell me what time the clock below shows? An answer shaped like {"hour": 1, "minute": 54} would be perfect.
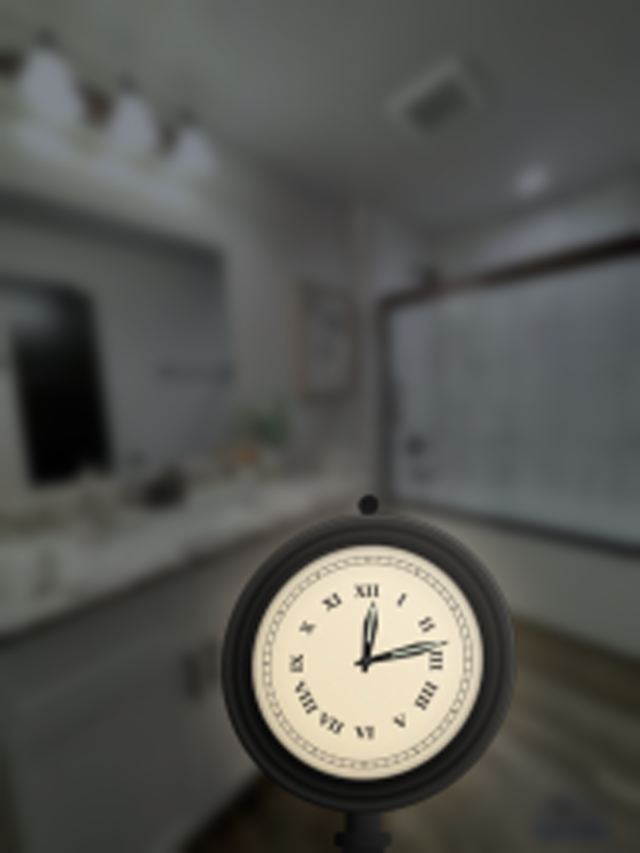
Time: {"hour": 12, "minute": 13}
